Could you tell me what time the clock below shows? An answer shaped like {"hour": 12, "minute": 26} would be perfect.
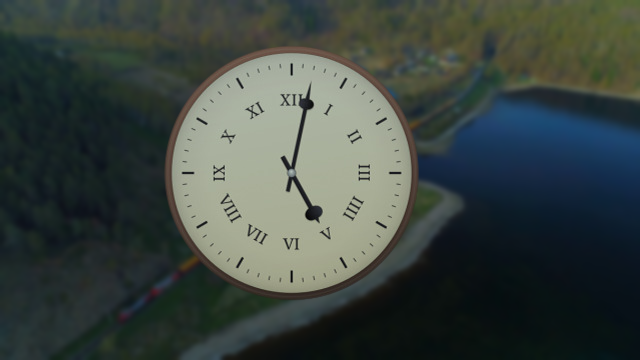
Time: {"hour": 5, "minute": 2}
